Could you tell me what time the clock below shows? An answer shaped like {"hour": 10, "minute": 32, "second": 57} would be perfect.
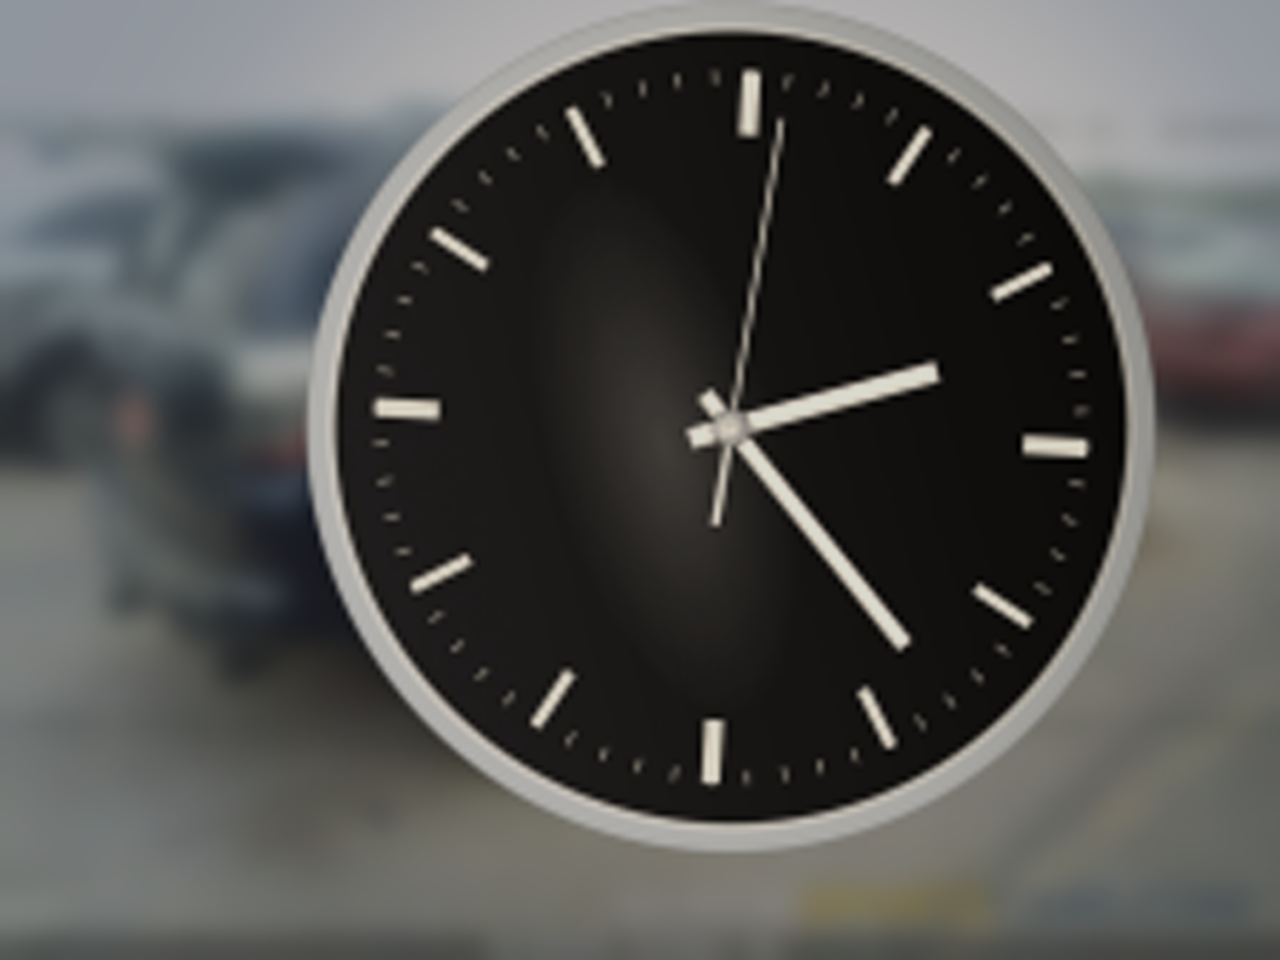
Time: {"hour": 2, "minute": 23, "second": 1}
